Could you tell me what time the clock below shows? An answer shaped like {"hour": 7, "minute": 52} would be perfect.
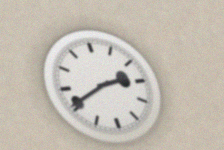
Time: {"hour": 2, "minute": 41}
